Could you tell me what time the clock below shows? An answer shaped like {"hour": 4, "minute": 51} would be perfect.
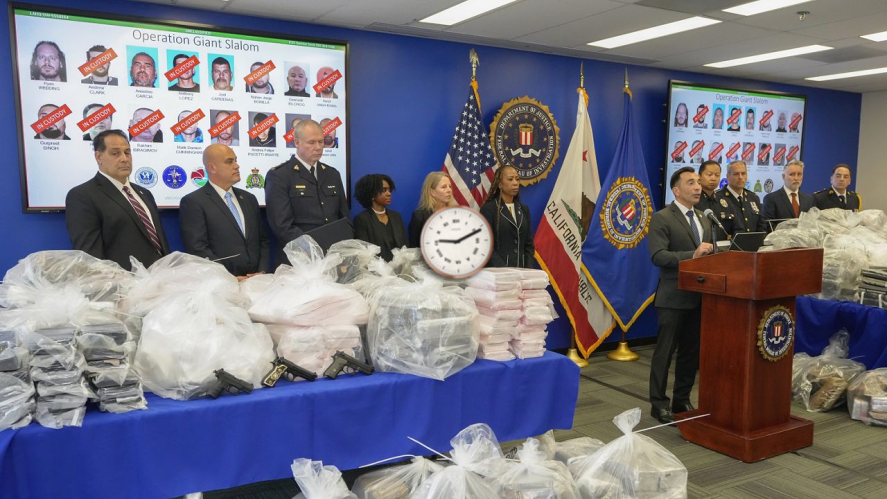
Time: {"hour": 9, "minute": 11}
